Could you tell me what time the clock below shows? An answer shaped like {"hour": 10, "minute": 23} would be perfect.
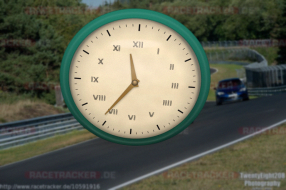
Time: {"hour": 11, "minute": 36}
